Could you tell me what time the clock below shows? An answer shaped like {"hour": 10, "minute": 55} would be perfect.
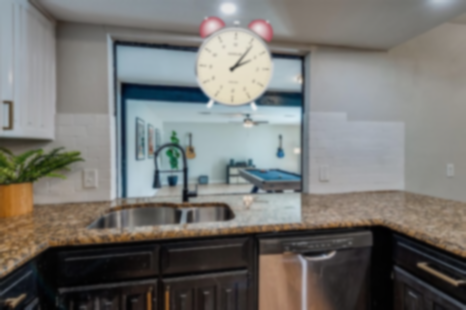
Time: {"hour": 2, "minute": 6}
